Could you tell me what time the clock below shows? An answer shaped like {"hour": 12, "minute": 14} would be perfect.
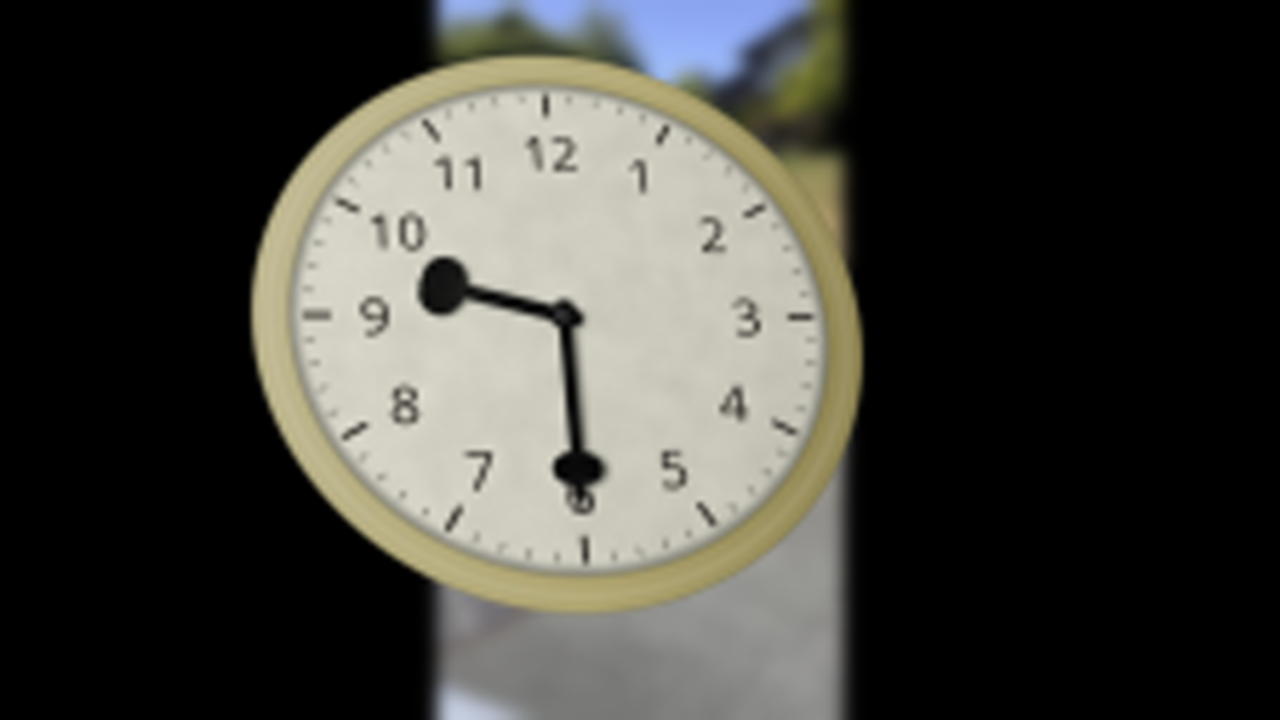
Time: {"hour": 9, "minute": 30}
